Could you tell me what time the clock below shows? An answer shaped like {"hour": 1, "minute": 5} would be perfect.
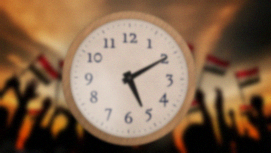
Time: {"hour": 5, "minute": 10}
